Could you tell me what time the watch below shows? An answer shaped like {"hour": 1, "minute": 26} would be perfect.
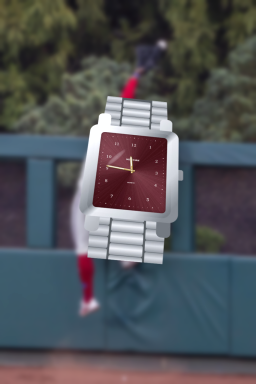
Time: {"hour": 11, "minute": 46}
